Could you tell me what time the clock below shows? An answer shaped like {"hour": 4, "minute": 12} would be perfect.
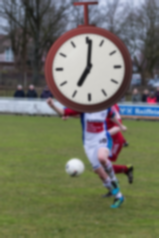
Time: {"hour": 7, "minute": 1}
